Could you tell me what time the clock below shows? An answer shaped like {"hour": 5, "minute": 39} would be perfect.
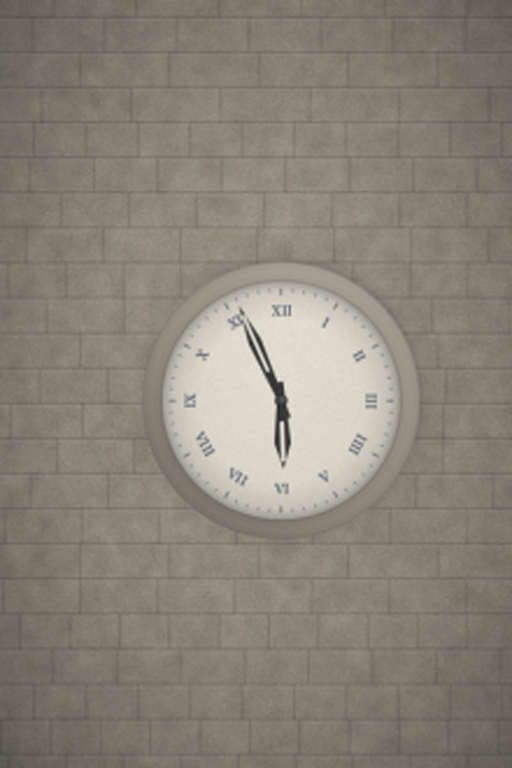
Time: {"hour": 5, "minute": 56}
